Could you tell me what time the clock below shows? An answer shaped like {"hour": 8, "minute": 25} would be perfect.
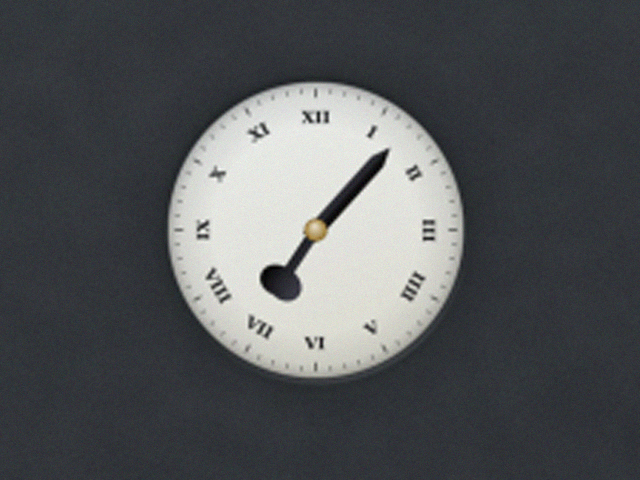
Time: {"hour": 7, "minute": 7}
